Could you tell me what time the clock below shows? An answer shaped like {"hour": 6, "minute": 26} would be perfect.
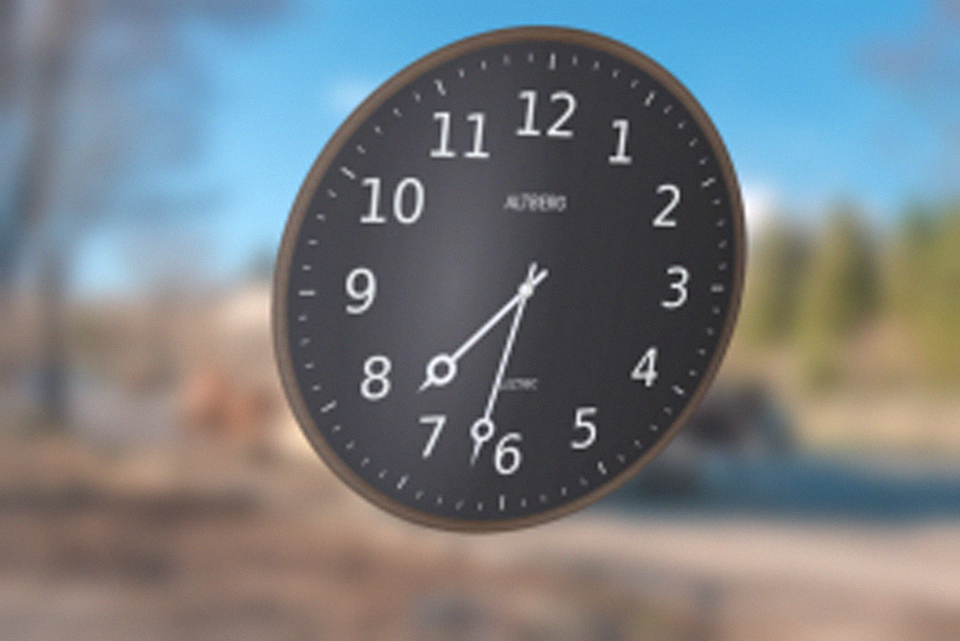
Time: {"hour": 7, "minute": 32}
